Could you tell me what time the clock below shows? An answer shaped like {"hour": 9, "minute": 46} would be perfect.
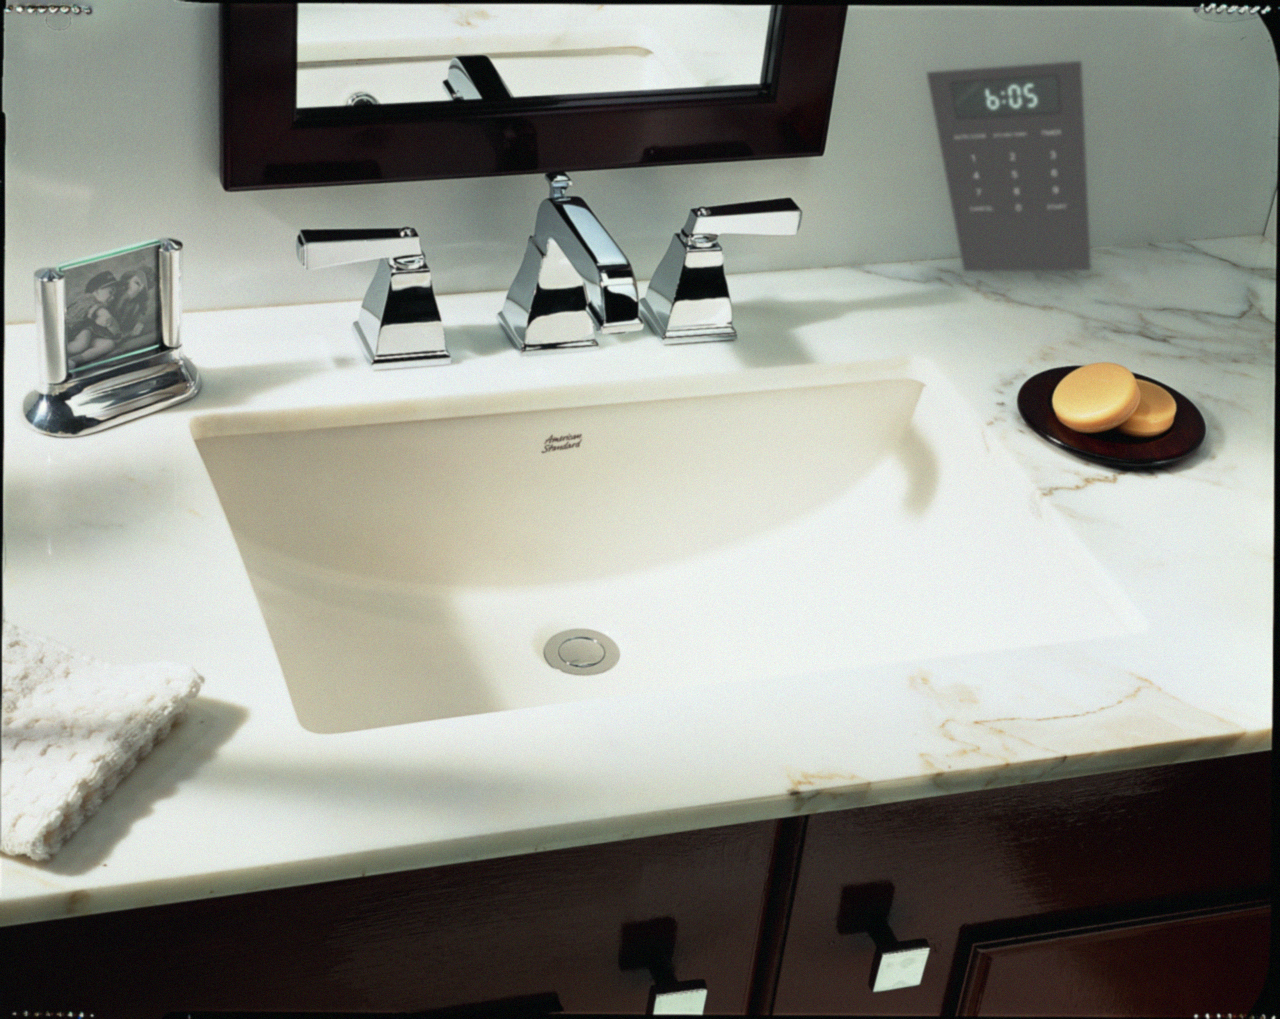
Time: {"hour": 6, "minute": 5}
